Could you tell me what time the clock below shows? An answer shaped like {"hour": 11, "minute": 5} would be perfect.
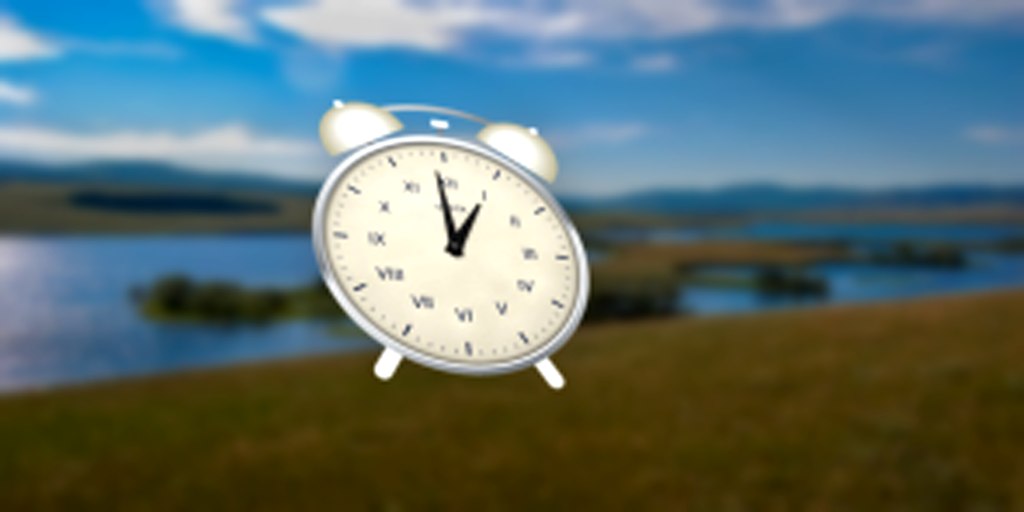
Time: {"hour": 12, "minute": 59}
